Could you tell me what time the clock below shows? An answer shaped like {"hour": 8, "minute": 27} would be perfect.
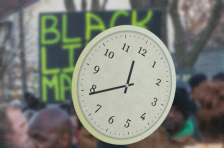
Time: {"hour": 11, "minute": 39}
